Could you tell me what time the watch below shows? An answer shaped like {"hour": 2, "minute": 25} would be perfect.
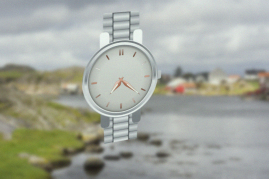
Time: {"hour": 7, "minute": 22}
